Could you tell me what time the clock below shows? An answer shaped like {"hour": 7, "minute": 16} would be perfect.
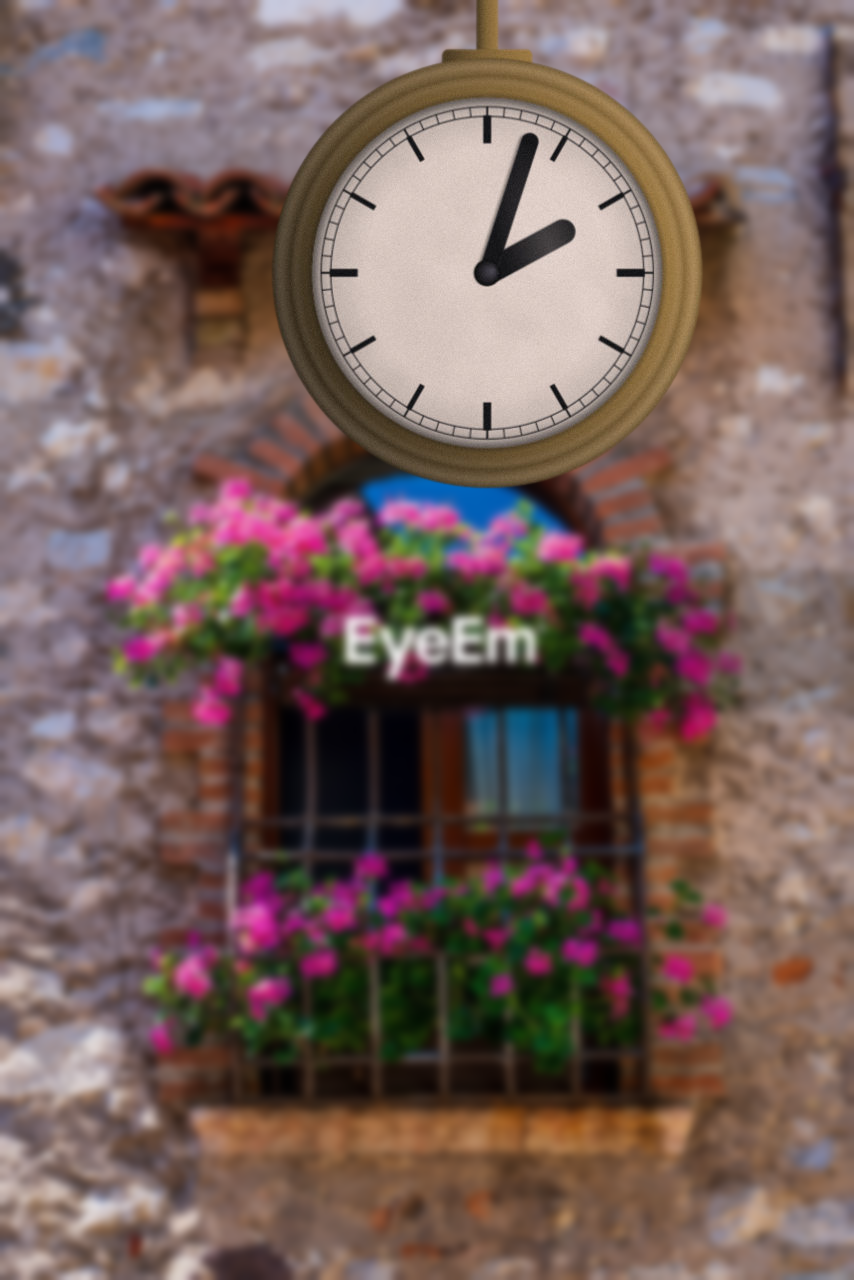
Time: {"hour": 2, "minute": 3}
